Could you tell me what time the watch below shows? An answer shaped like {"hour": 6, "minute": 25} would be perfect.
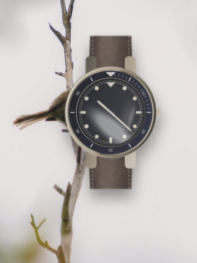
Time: {"hour": 10, "minute": 22}
